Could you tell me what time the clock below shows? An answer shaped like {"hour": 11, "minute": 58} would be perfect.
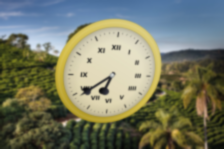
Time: {"hour": 6, "minute": 39}
